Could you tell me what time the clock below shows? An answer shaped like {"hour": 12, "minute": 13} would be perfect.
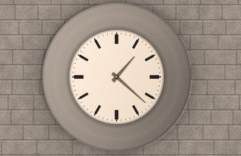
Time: {"hour": 1, "minute": 22}
